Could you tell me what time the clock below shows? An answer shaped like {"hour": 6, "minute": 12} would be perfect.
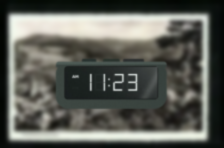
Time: {"hour": 11, "minute": 23}
